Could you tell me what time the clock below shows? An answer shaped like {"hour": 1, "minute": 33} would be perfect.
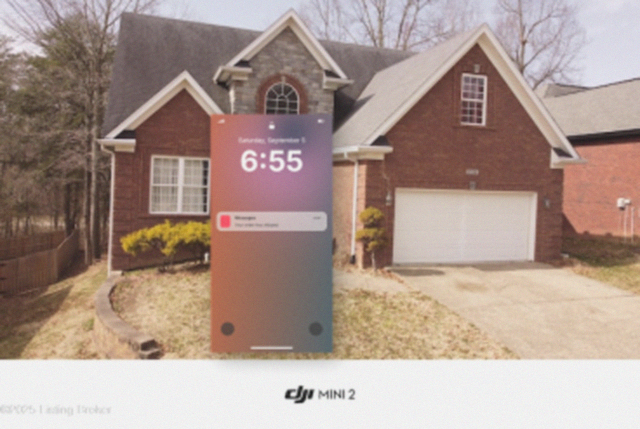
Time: {"hour": 6, "minute": 55}
